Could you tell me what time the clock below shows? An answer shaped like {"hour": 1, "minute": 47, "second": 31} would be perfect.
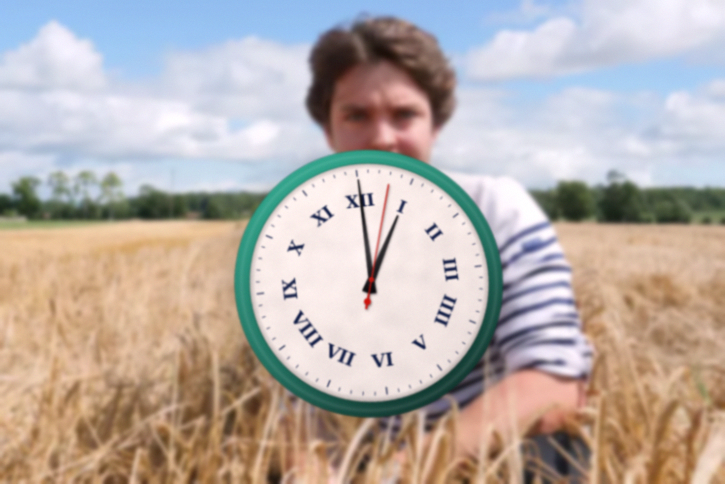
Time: {"hour": 1, "minute": 0, "second": 3}
